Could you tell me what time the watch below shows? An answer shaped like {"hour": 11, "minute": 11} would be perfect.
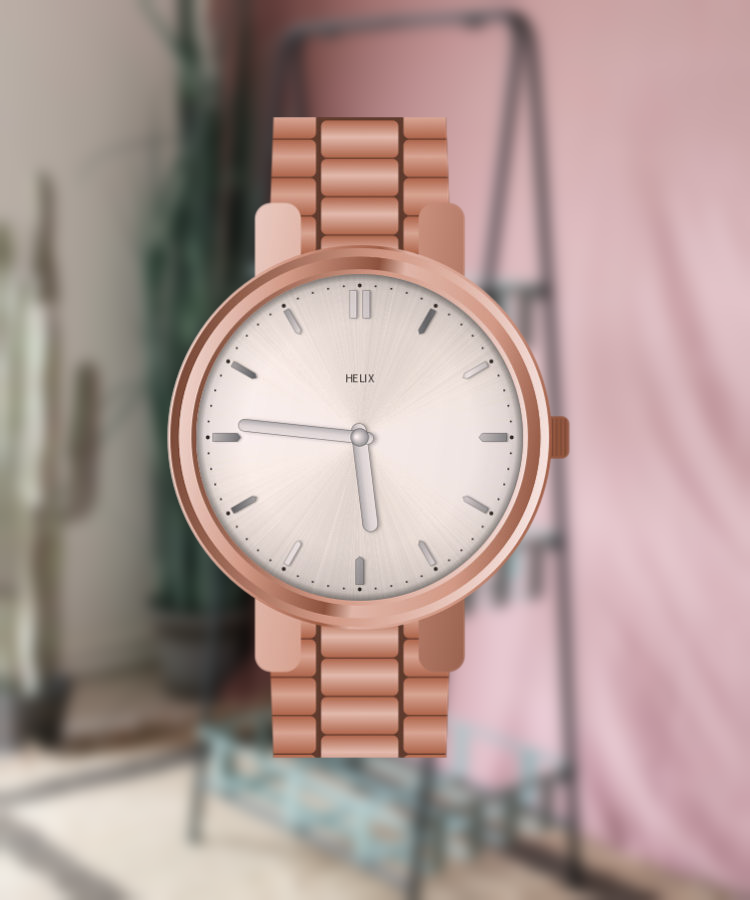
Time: {"hour": 5, "minute": 46}
